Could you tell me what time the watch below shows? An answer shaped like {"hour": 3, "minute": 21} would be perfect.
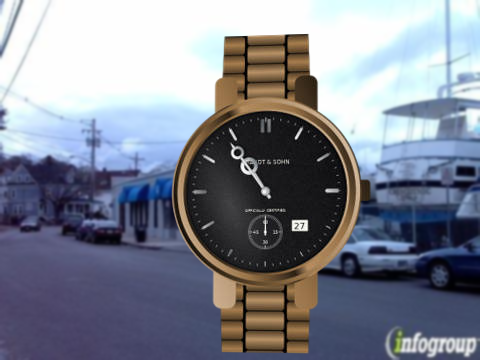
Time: {"hour": 10, "minute": 54}
